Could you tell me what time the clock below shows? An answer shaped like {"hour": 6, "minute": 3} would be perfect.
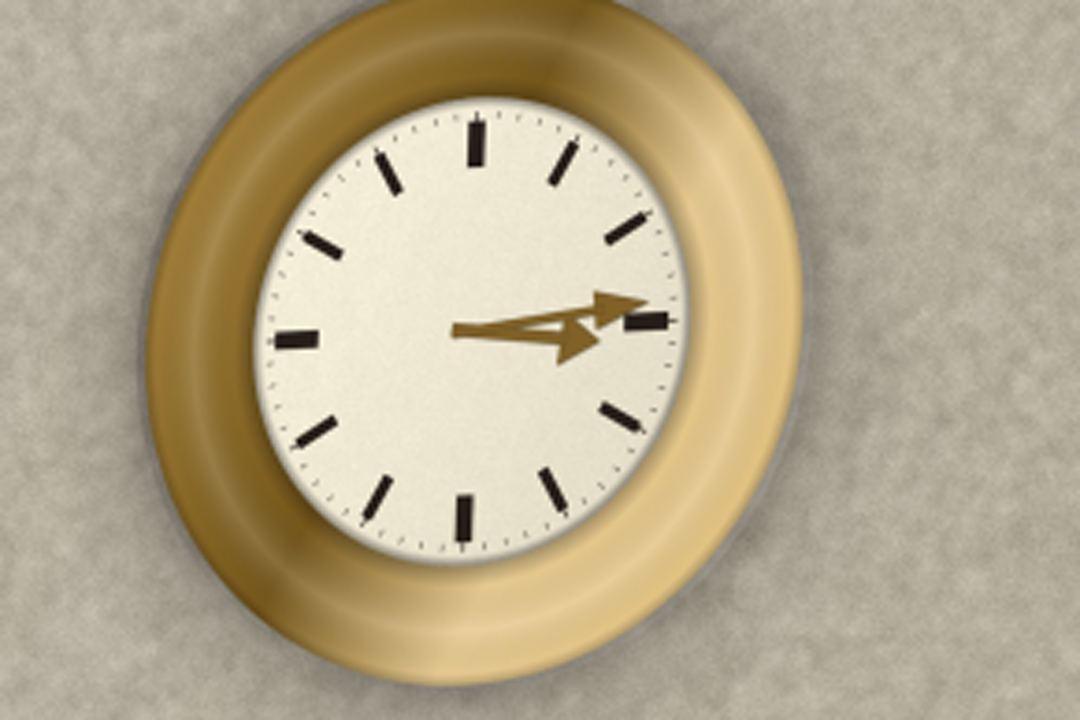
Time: {"hour": 3, "minute": 14}
